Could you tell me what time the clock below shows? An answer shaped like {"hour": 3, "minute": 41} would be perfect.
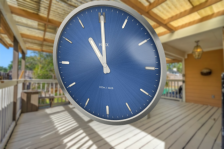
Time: {"hour": 11, "minute": 0}
